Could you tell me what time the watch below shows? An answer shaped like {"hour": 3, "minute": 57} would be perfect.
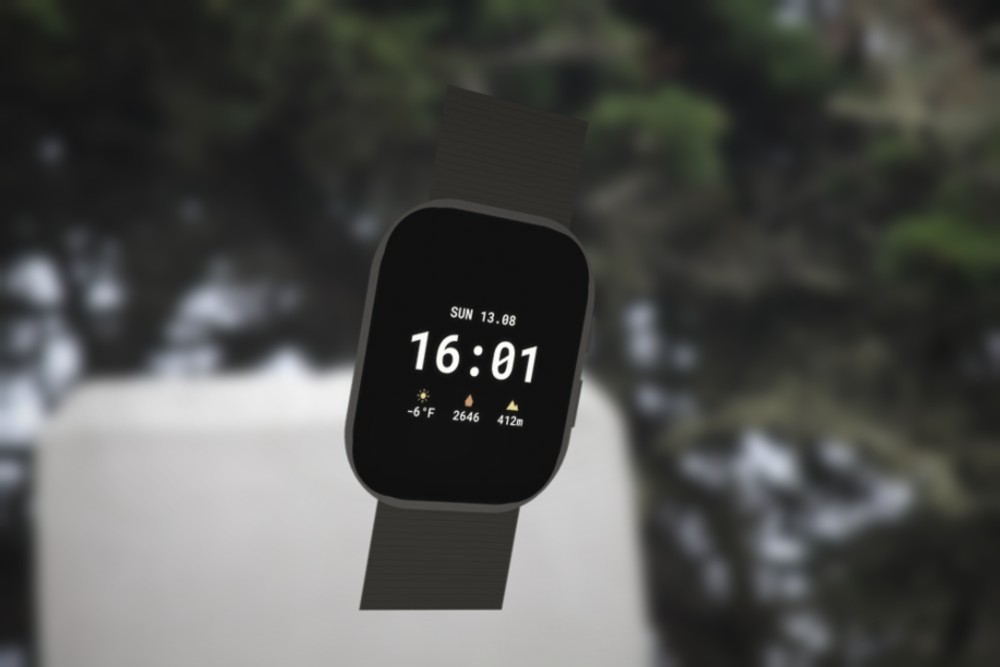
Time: {"hour": 16, "minute": 1}
